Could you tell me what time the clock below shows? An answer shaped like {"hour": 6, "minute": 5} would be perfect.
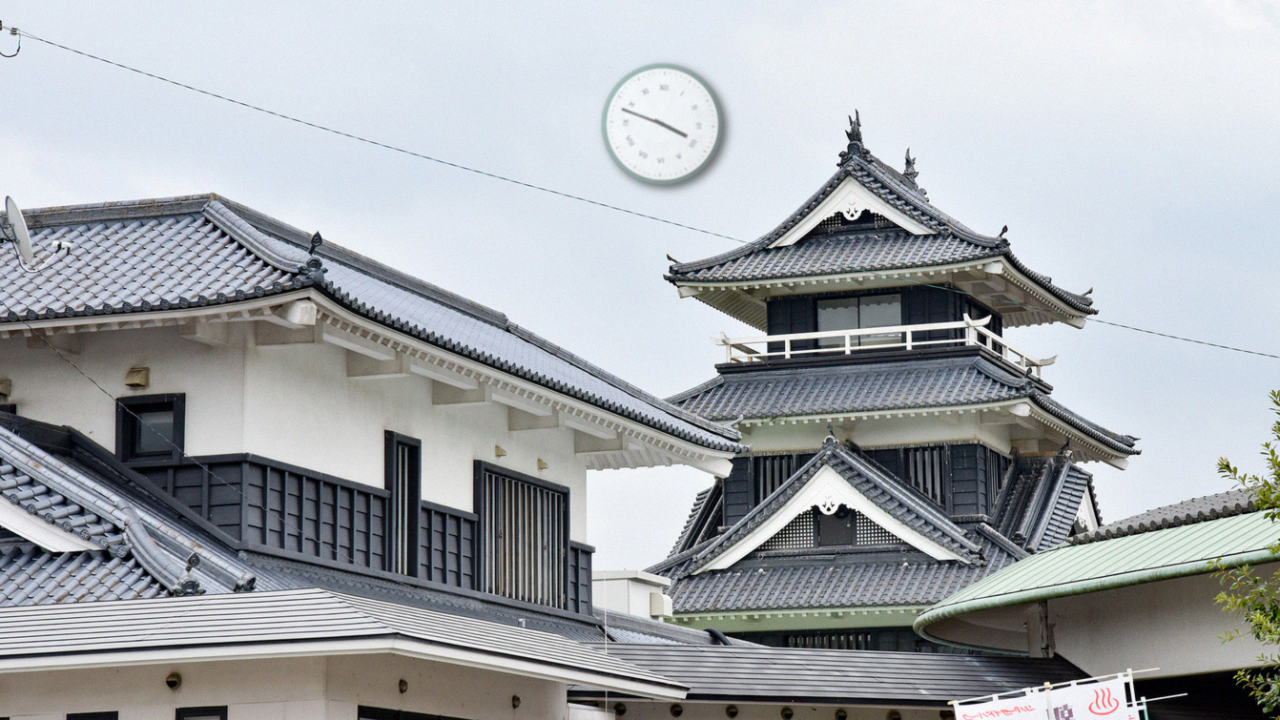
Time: {"hour": 3, "minute": 48}
